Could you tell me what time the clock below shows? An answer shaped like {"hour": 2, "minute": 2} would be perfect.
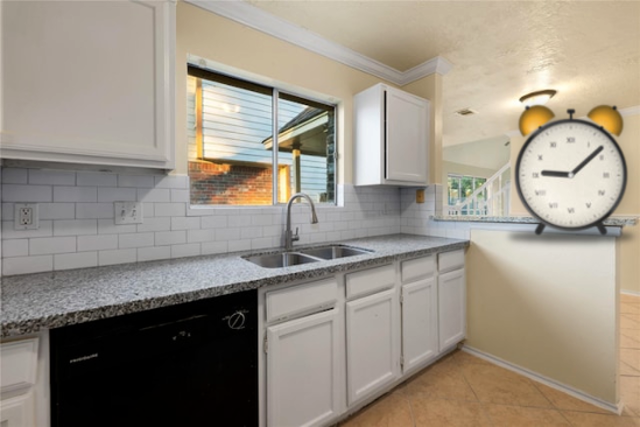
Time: {"hour": 9, "minute": 8}
